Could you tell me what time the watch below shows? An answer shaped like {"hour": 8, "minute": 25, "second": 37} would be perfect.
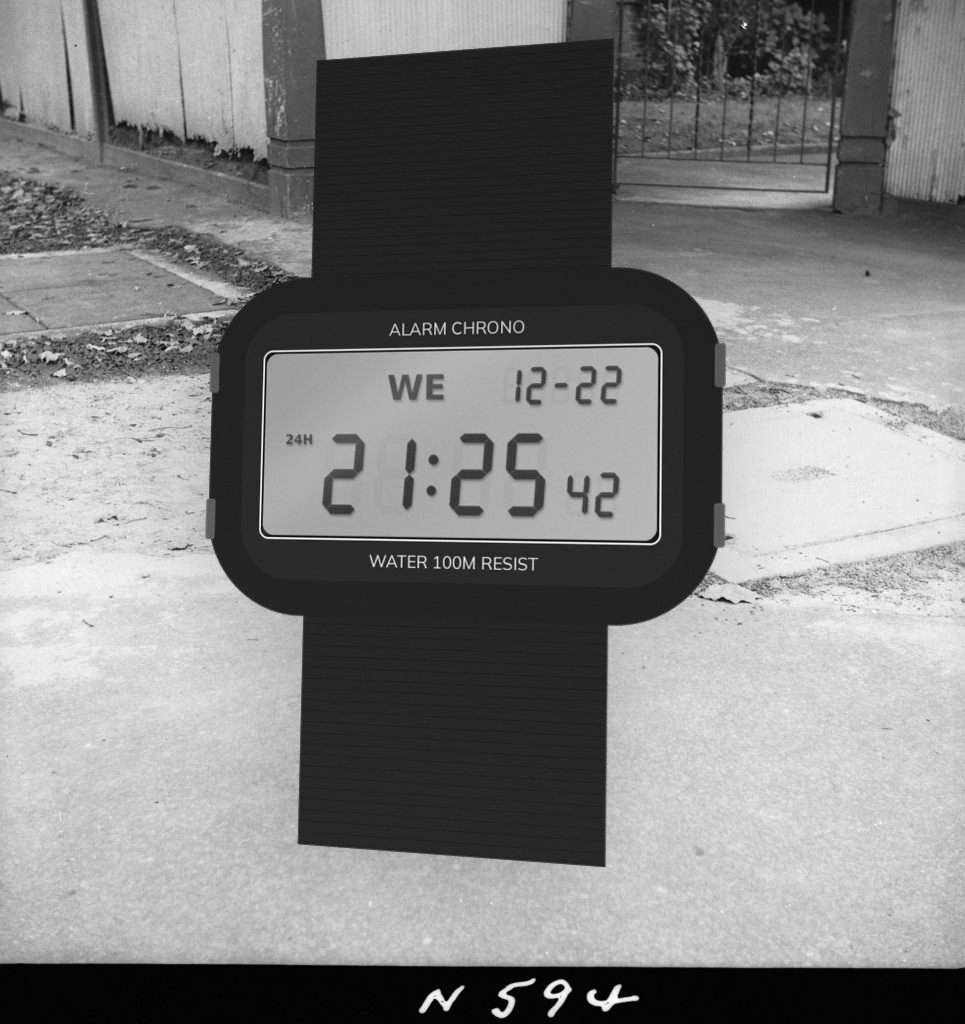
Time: {"hour": 21, "minute": 25, "second": 42}
